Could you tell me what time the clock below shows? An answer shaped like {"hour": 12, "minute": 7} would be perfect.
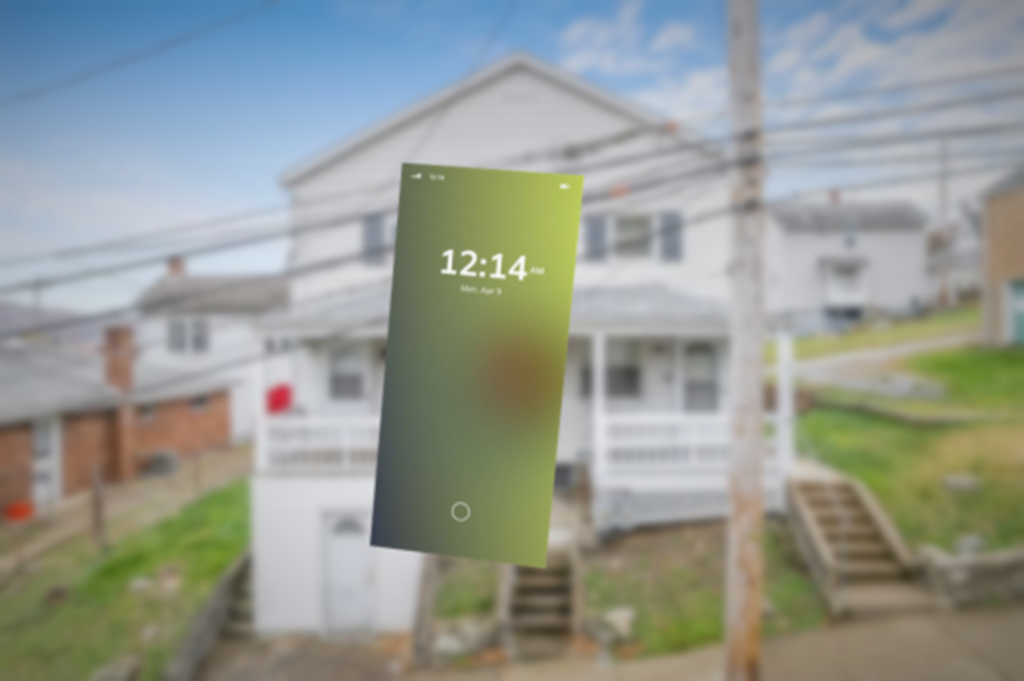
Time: {"hour": 12, "minute": 14}
